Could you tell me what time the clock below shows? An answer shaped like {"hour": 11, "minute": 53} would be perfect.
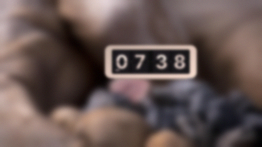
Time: {"hour": 7, "minute": 38}
